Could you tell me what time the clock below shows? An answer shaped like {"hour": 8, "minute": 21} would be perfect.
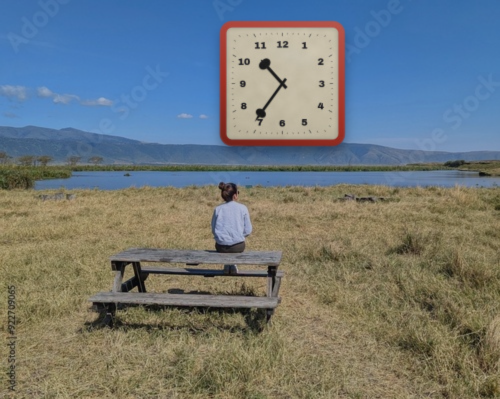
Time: {"hour": 10, "minute": 36}
